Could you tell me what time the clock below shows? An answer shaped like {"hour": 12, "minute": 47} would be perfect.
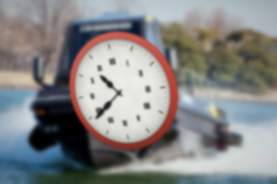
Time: {"hour": 10, "minute": 39}
